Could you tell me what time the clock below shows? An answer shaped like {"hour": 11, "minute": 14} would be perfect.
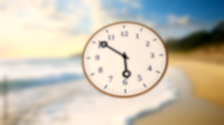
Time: {"hour": 5, "minute": 51}
